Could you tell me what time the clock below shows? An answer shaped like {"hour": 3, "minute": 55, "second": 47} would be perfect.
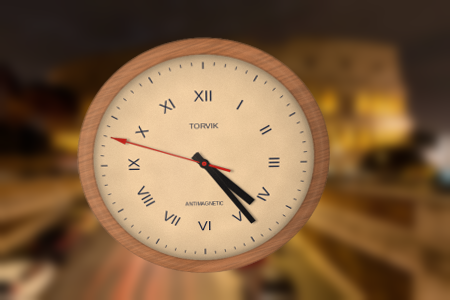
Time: {"hour": 4, "minute": 23, "second": 48}
